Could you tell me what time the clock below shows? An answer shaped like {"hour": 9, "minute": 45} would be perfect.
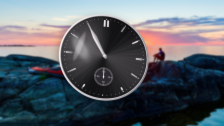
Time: {"hour": 10, "minute": 55}
